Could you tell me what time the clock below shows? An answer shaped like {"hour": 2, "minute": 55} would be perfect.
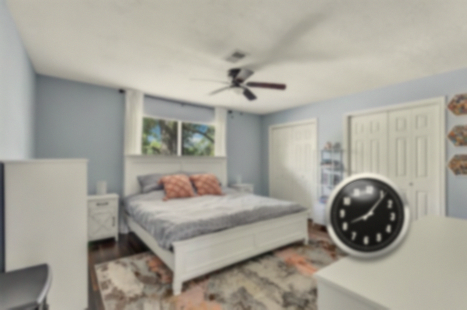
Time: {"hour": 8, "minute": 6}
